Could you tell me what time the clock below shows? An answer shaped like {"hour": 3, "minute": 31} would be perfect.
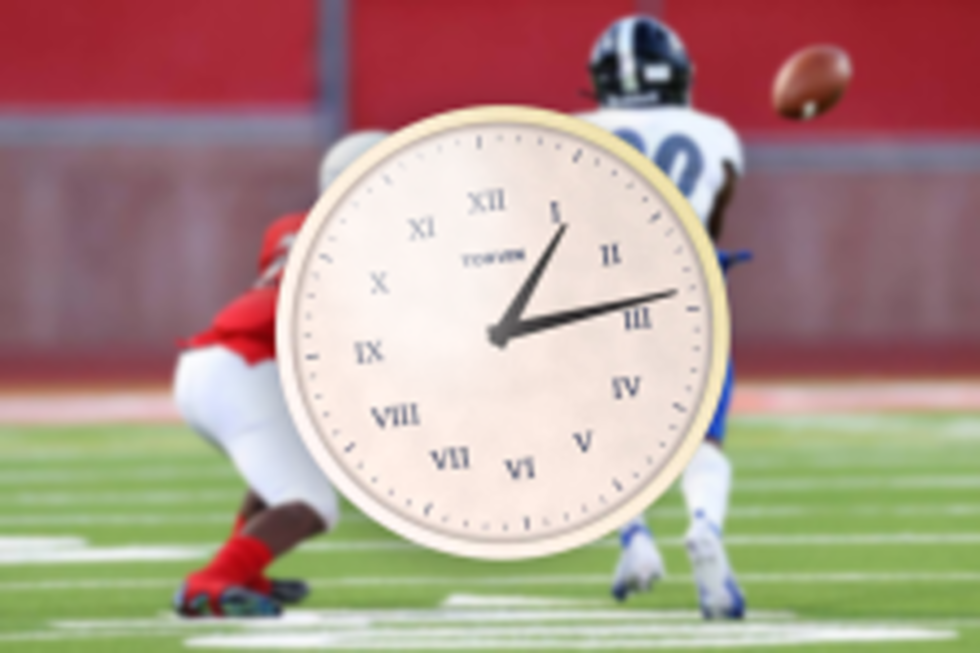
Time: {"hour": 1, "minute": 14}
